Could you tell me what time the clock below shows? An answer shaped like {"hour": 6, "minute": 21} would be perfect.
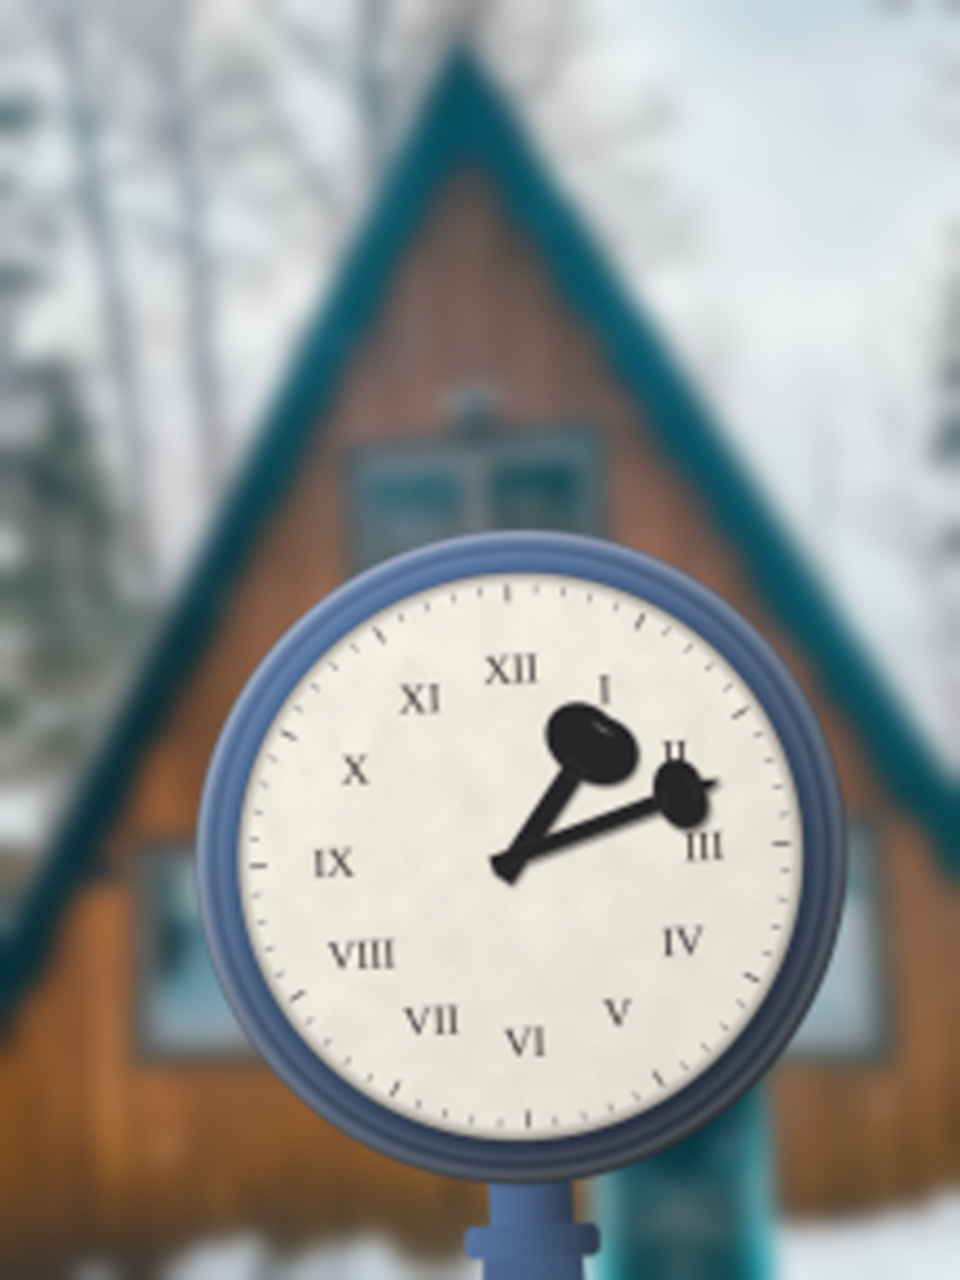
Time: {"hour": 1, "minute": 12}
